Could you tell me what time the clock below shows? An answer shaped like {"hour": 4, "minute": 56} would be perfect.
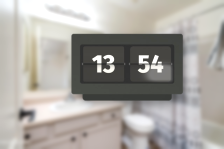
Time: {"hour": 13, "minute": 54}
